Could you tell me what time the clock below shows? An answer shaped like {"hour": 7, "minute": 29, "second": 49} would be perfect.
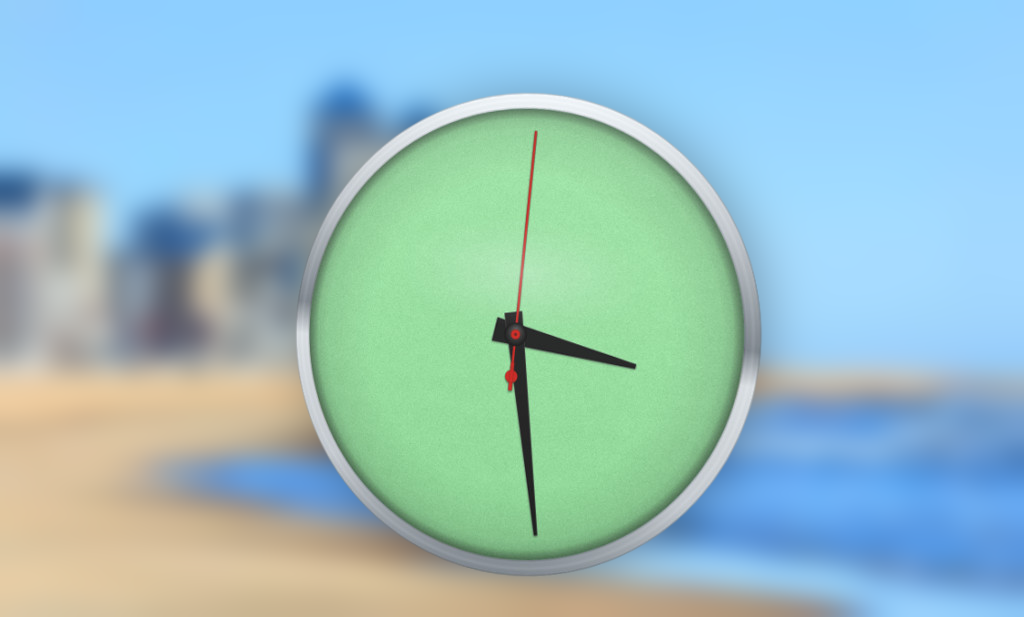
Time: {"hour": 3, "minute": 29, "second": 1}
